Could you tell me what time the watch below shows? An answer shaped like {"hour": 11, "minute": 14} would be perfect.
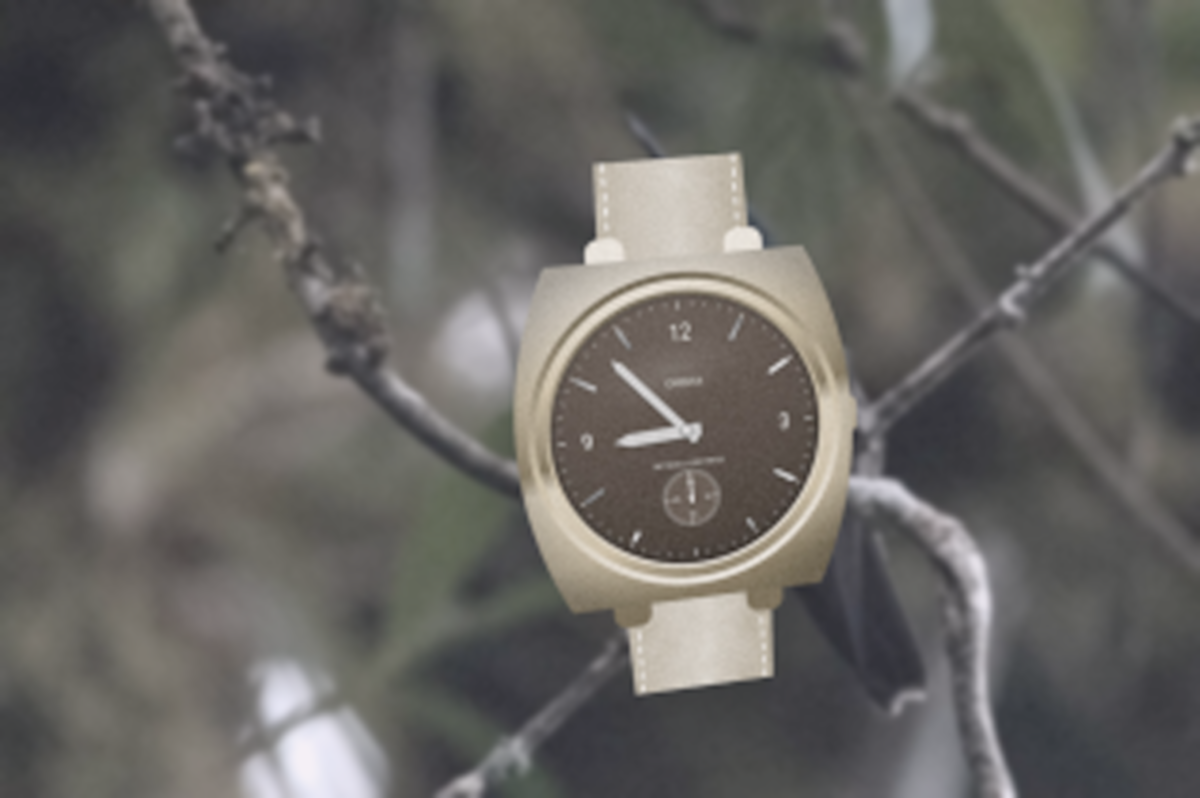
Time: {"hour": 8, "minute": 53}
